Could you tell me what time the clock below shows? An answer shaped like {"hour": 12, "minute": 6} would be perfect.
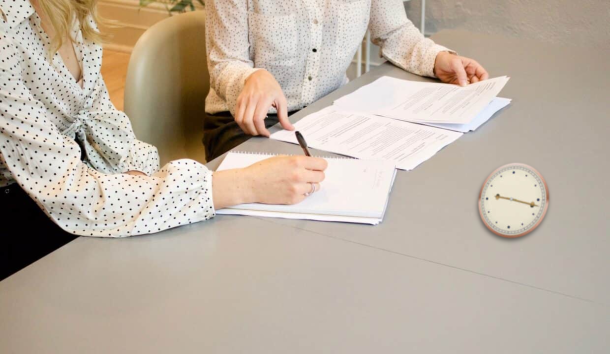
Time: {"hour": 9, "minute": 17}
